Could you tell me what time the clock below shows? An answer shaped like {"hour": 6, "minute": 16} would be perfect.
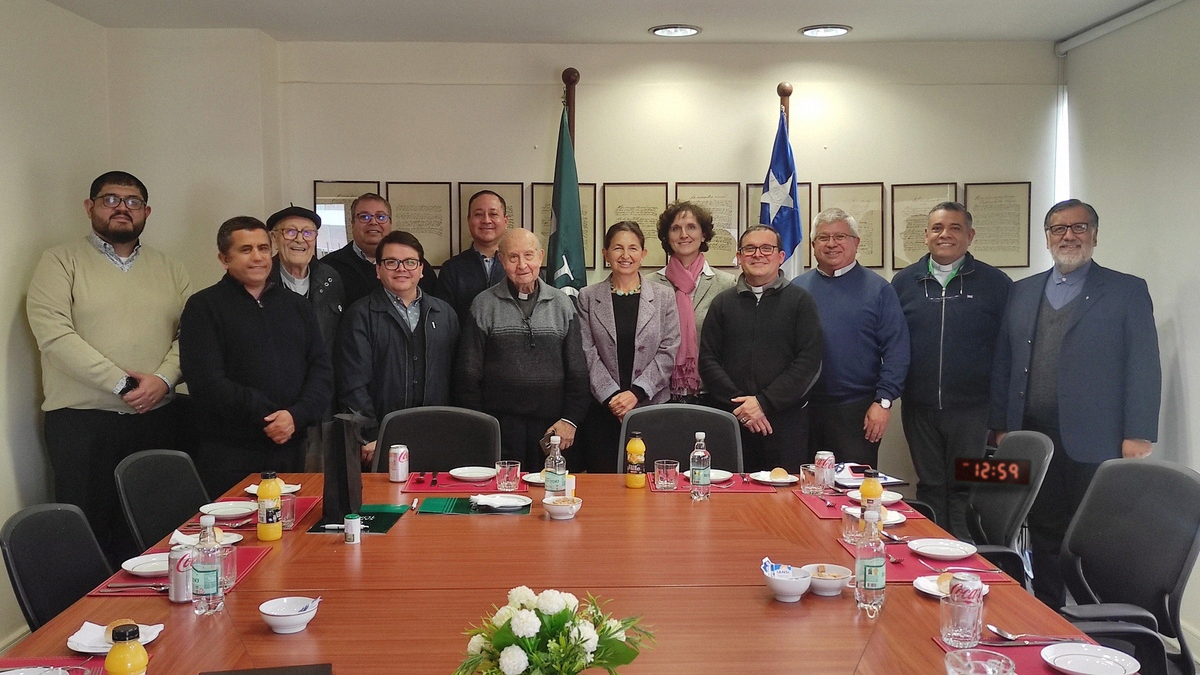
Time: {"hour": 12, "minute": 59}
